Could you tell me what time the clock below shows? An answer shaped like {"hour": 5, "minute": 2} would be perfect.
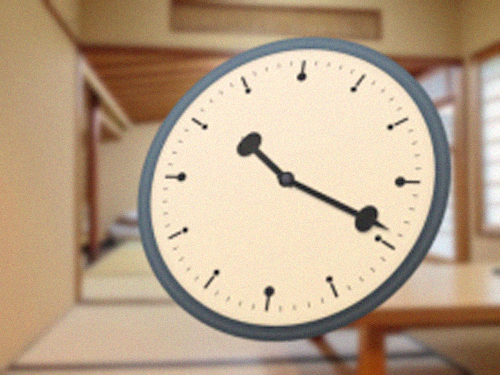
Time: {"hour": 10, "minute": 19}
